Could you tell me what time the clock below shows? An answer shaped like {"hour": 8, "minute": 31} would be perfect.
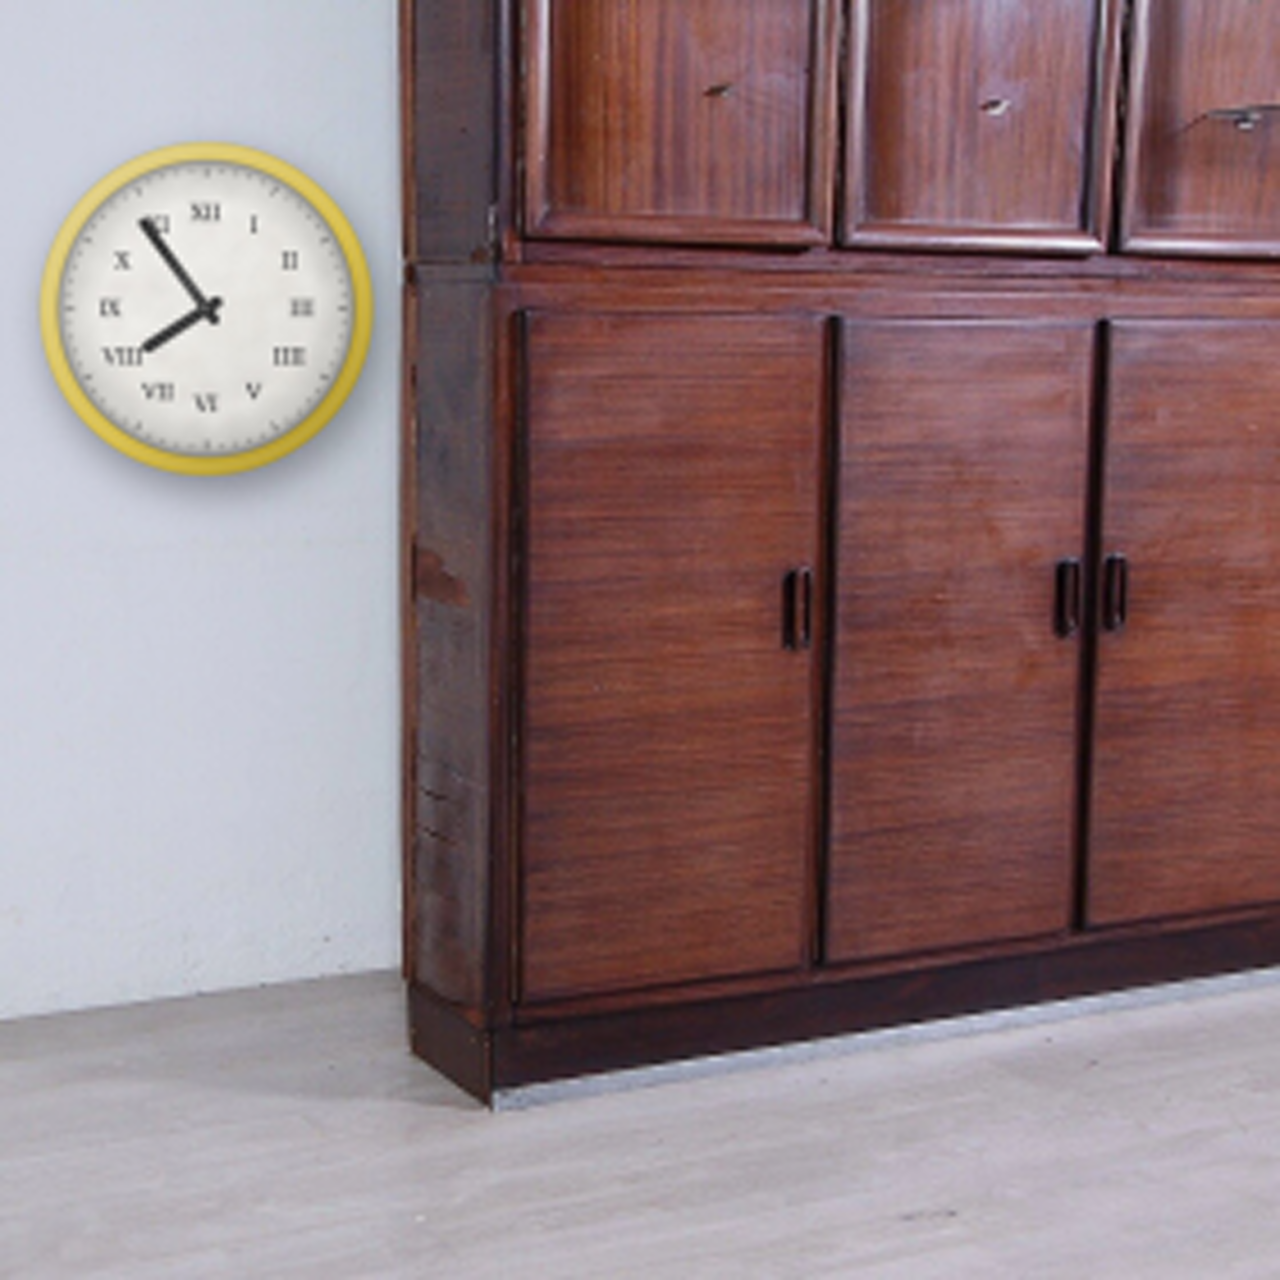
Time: {"hour": 7, "minute": 54}
